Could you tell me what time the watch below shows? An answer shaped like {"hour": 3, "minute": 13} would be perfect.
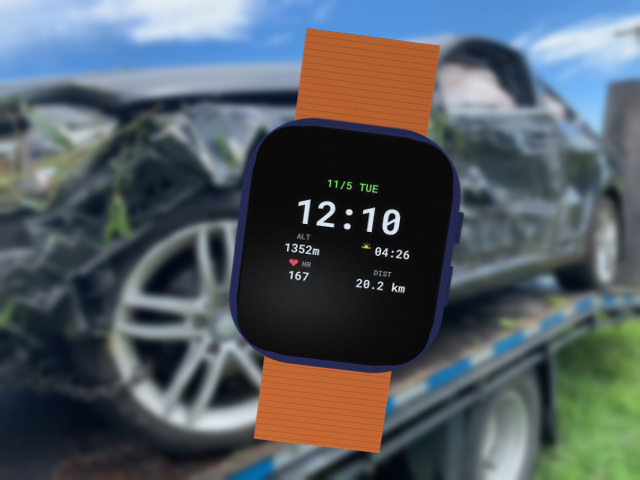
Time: {"hour": 12, "minute": 10}
